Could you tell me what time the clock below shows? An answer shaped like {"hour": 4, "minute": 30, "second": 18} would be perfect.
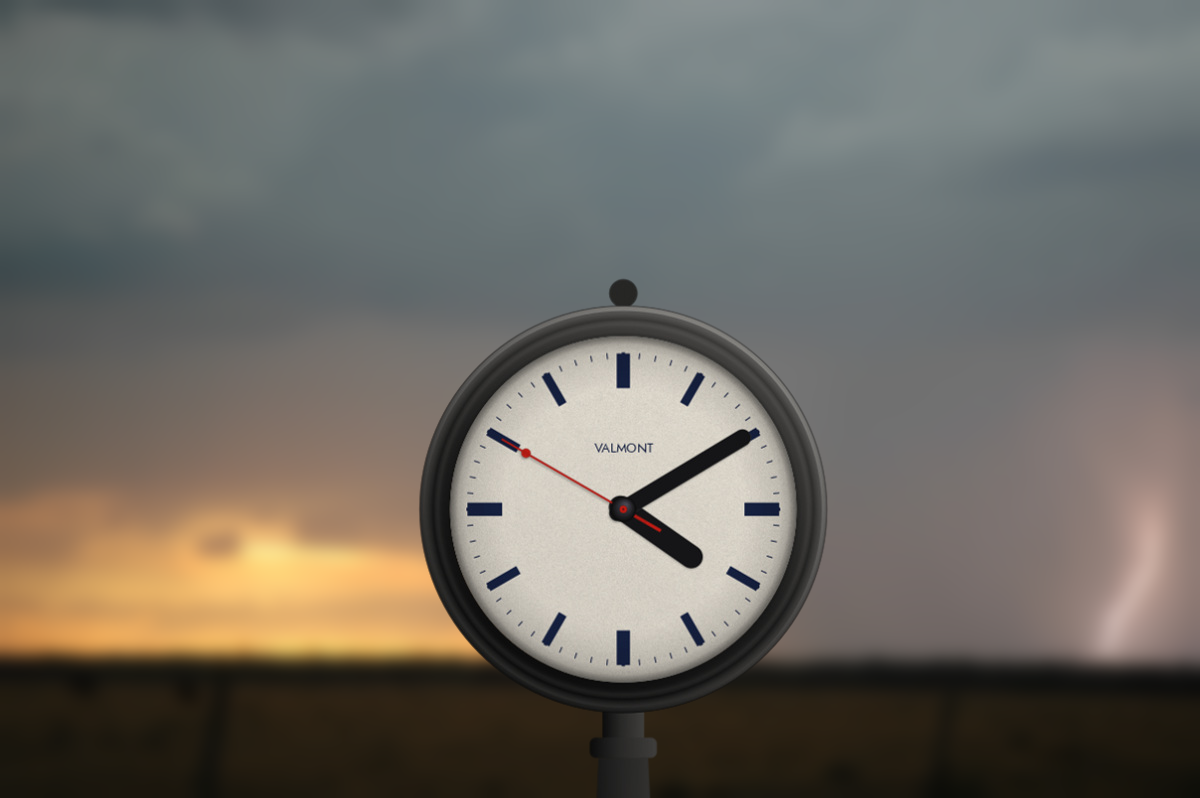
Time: {"hour": 4, "minute": 9, "second": 50}
